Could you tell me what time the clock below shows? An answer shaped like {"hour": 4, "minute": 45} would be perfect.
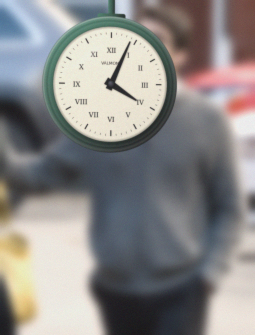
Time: {"hour": 4, "minute": 4}
